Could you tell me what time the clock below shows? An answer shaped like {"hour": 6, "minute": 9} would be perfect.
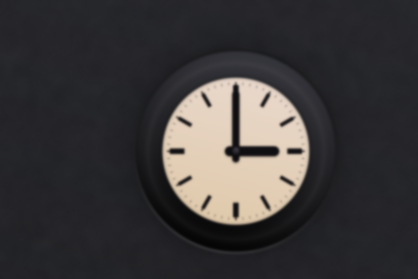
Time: {"hour": 3, "minute": 0}
